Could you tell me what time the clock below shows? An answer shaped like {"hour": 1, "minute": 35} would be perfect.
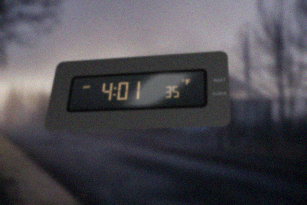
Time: {"hour": 4, "minute": 1}
